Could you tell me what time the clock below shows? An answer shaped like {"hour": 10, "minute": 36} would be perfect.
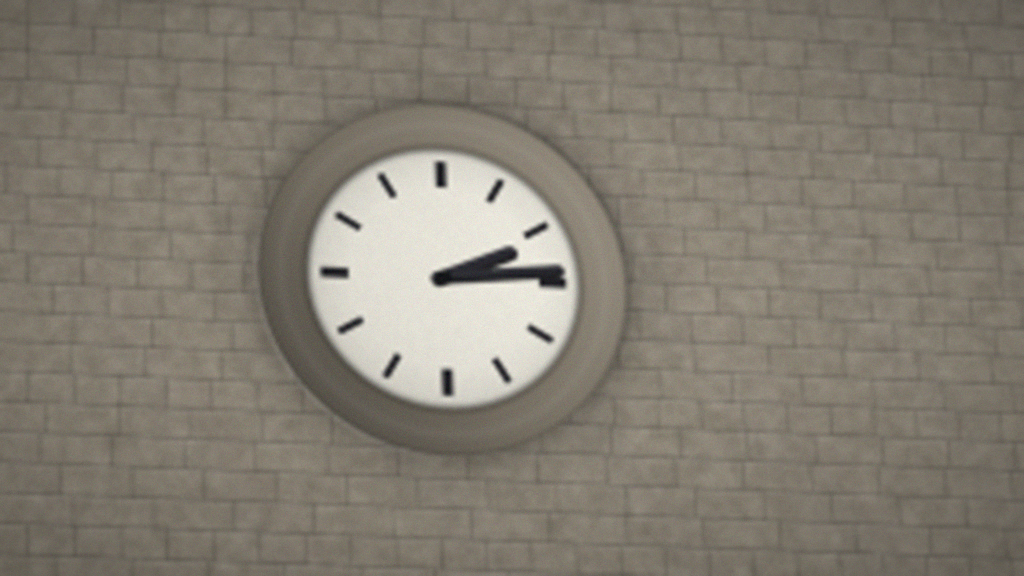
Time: {"hour": 2, "minute": 14}
